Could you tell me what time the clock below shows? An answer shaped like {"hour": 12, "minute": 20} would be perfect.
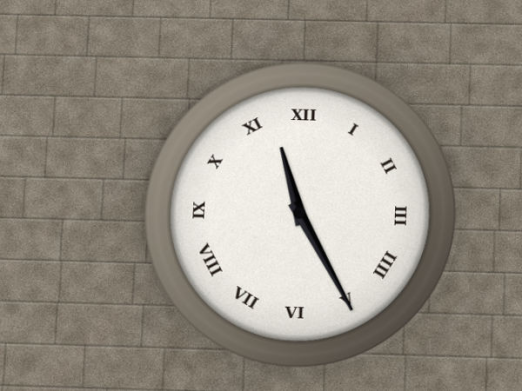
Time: {"hour": 11, "minute": 25}
